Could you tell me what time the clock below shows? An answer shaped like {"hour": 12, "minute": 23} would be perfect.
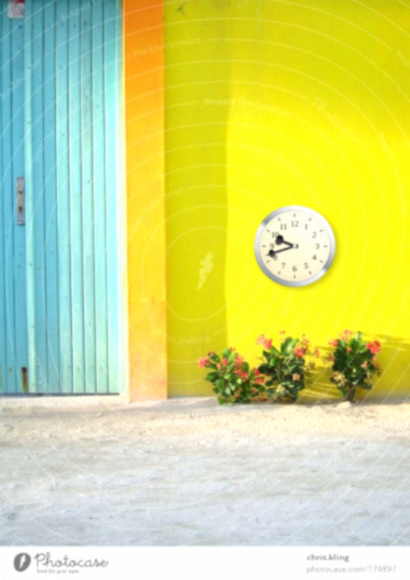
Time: {"hour": 9, "minute": 42}
